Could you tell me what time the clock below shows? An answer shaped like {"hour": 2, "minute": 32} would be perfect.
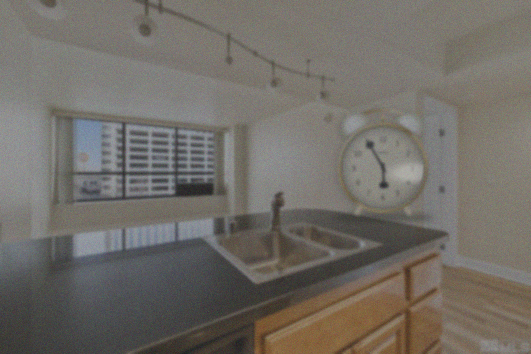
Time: {"hour": 5, "minute": 55}
